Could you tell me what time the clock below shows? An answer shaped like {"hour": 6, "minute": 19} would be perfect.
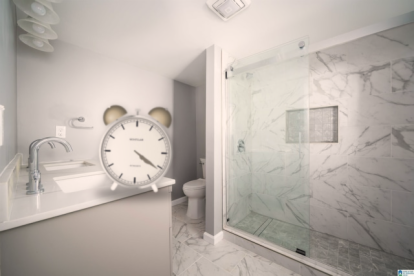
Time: {"hour": 4, "minute": 21}
